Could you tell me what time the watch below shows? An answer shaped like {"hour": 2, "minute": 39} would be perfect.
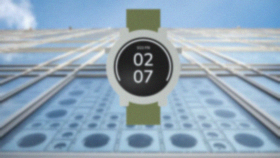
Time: {"hour": 2, "minute": 7}
